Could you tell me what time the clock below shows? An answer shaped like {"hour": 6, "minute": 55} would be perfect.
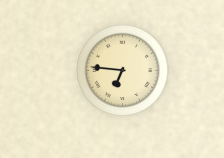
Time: {"hour": 6, "minute": 46}
